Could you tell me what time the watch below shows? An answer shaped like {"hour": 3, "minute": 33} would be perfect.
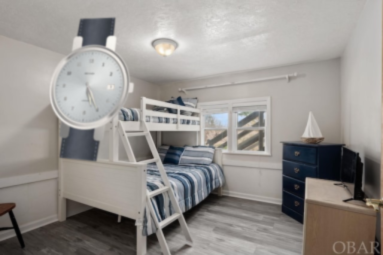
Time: {"hour": 5, "minute": 25}
